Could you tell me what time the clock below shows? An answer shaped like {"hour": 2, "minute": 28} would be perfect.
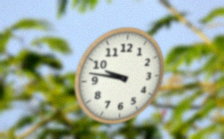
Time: {"hour": 9, "minute": 47}
